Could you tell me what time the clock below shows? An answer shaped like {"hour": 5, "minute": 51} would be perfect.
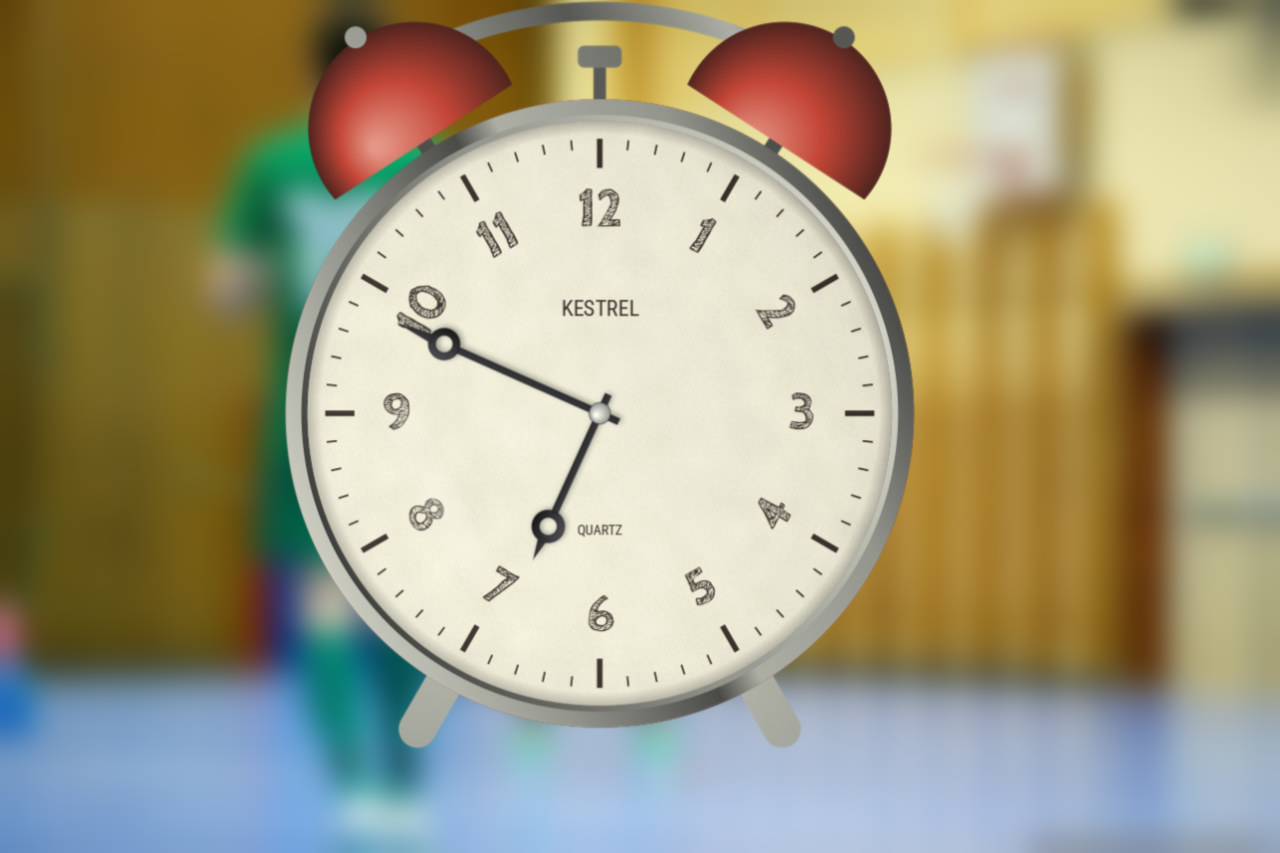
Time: {"hour": 6, "minute": 49}
